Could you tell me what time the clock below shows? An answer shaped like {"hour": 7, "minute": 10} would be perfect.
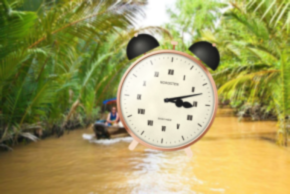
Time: {"hour": 3, "minute": 12}
